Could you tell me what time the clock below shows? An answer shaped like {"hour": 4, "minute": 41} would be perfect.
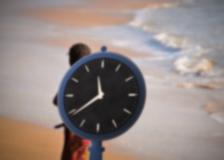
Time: {"hour": 11, "minute": 39}
